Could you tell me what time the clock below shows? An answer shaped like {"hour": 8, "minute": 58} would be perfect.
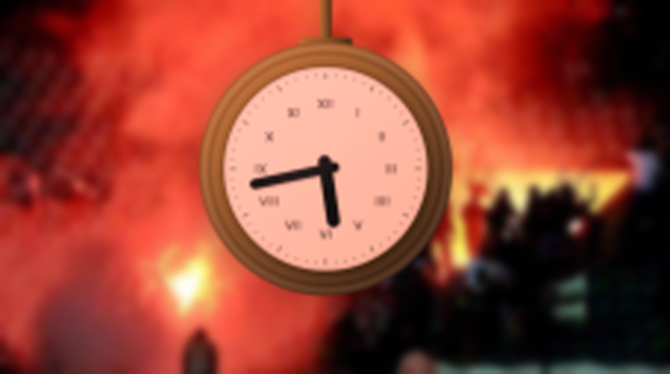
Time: {"hour": 5, "minute": 43}
